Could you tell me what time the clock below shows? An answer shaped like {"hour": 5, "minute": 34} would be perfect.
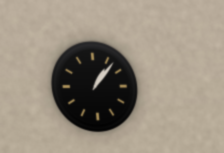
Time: {"hour": 1, "minute": 7}
